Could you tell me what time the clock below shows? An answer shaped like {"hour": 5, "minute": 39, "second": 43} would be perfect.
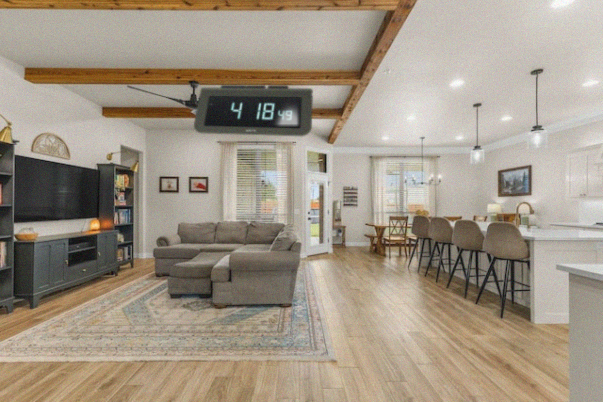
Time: {"hour": 4, "minute": 18, "second": 49}
